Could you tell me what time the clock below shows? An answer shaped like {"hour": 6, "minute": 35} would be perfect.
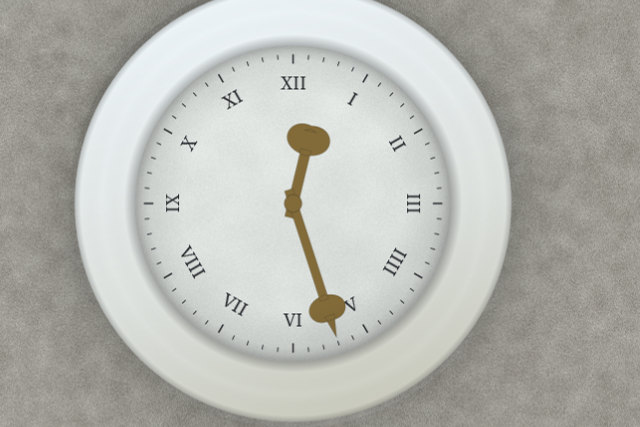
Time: {"hour": 12, "minute": 27}
